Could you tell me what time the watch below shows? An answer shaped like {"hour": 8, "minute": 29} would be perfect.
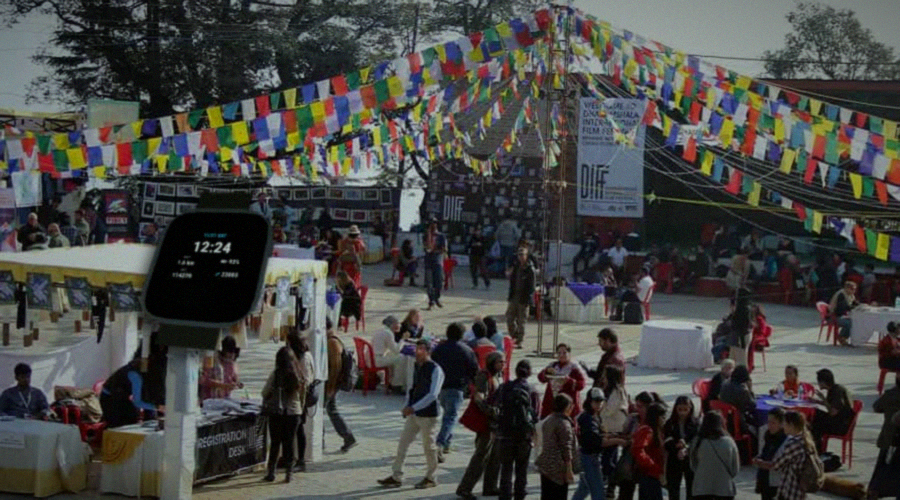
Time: {"hour": 12, "minute": 24}
